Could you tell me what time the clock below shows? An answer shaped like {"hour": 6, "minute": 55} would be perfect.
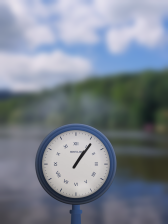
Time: {"hour": 1, "minute": 6}
